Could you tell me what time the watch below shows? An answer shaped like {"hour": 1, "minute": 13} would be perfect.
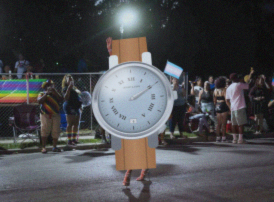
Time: {"hour": 2, "minute": 10}
